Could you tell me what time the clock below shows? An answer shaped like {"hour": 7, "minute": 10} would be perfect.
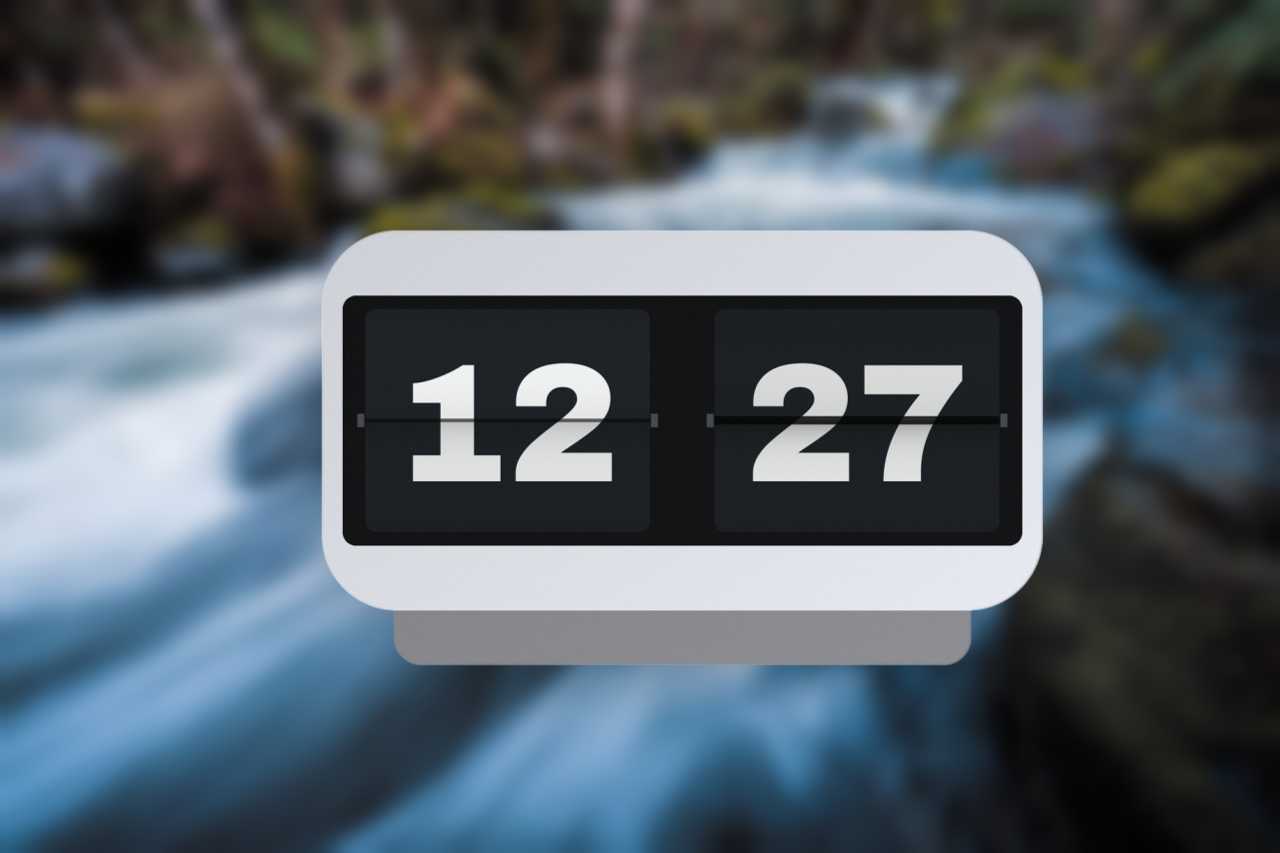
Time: {"hour": 12, "minute": 27}
